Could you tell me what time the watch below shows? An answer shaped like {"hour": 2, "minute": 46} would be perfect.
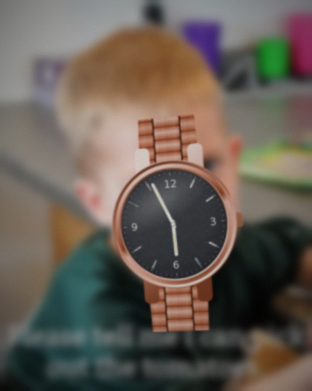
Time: {"hour": 5, "minute": 56}
